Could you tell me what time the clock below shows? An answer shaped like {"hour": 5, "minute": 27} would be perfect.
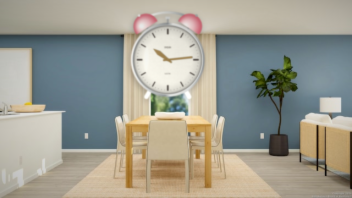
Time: {"hour": 10, "minute": 14}
